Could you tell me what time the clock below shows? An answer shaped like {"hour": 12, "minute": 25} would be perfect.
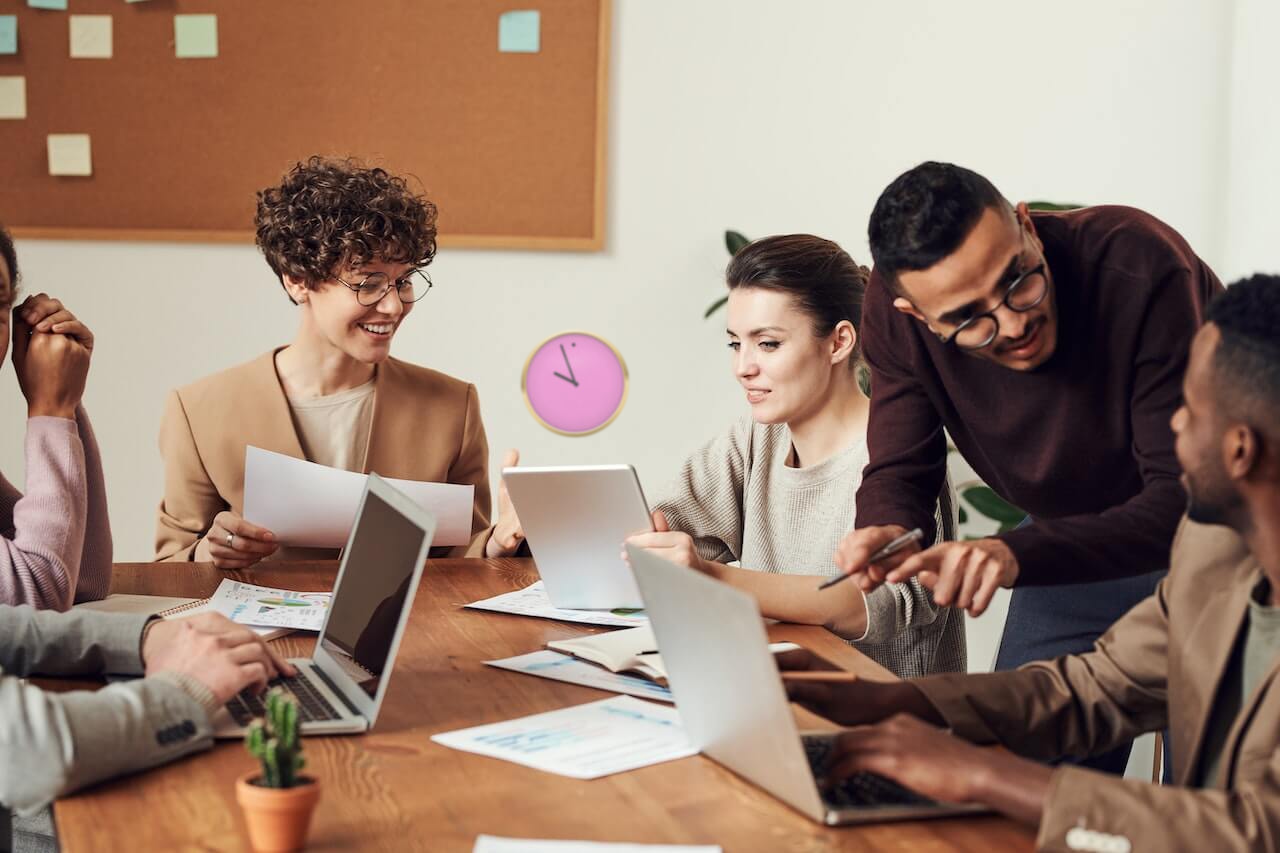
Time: {"hour": 9, "minute": 57}
